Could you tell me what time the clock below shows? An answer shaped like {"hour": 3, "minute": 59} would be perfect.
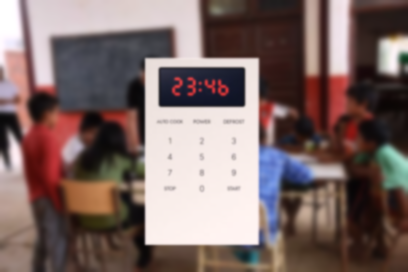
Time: {"hour": 23, "minute": 46}
